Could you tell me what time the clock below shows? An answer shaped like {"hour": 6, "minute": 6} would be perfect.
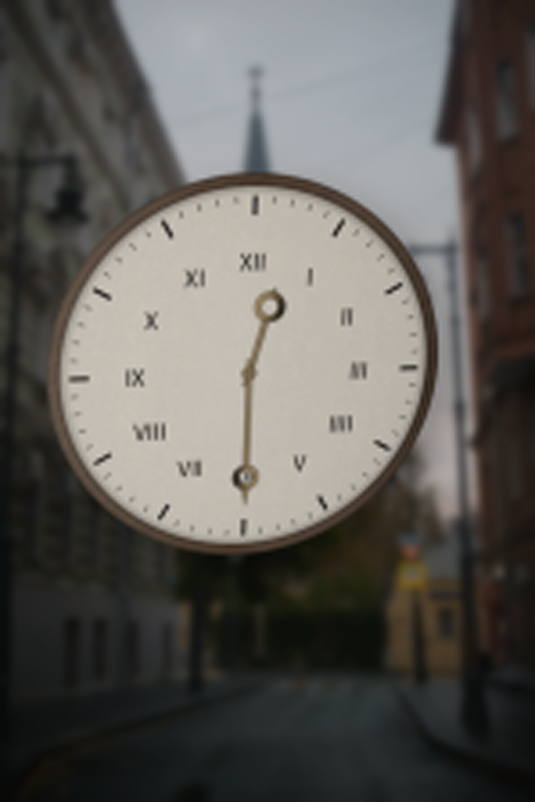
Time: {"hour": 12, "minute": 30}
